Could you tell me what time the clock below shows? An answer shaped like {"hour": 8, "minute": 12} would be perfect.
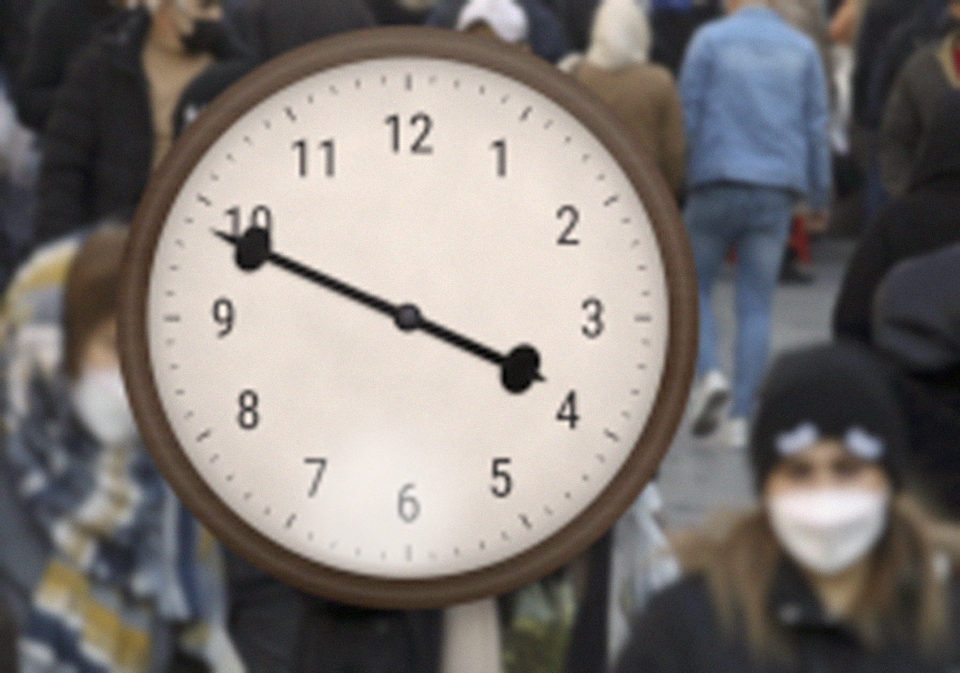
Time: {"hour": 3, "minute": 49}
